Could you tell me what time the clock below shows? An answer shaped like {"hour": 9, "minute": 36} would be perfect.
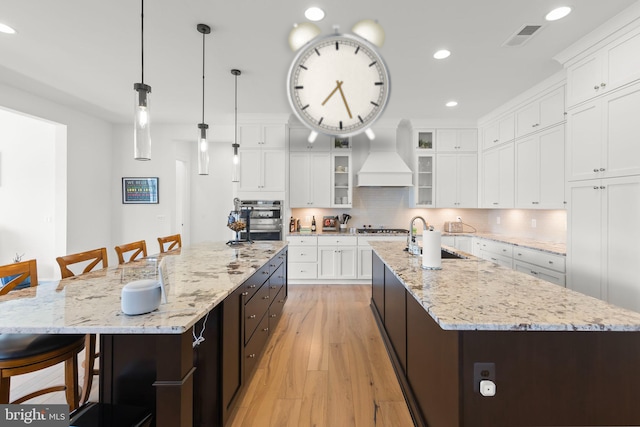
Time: {"hour": 7, "minute": 27}
